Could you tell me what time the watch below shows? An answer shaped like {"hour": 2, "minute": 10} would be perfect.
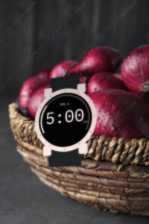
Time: {"hour": 5, "minute": 0}
